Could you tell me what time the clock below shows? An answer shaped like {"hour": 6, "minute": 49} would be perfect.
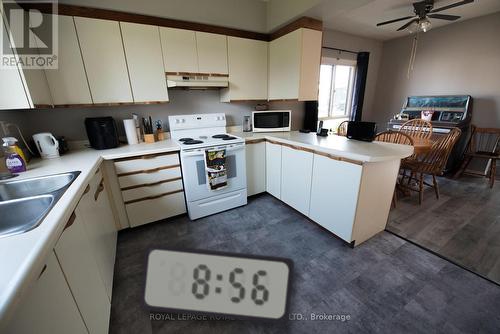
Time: {"hour": 8, "minute": 56}
